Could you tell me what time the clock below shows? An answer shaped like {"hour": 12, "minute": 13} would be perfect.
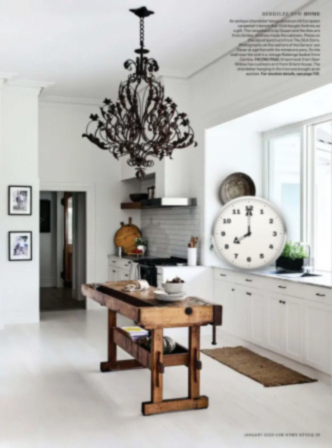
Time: {"hour": 8, "minute": 0}
